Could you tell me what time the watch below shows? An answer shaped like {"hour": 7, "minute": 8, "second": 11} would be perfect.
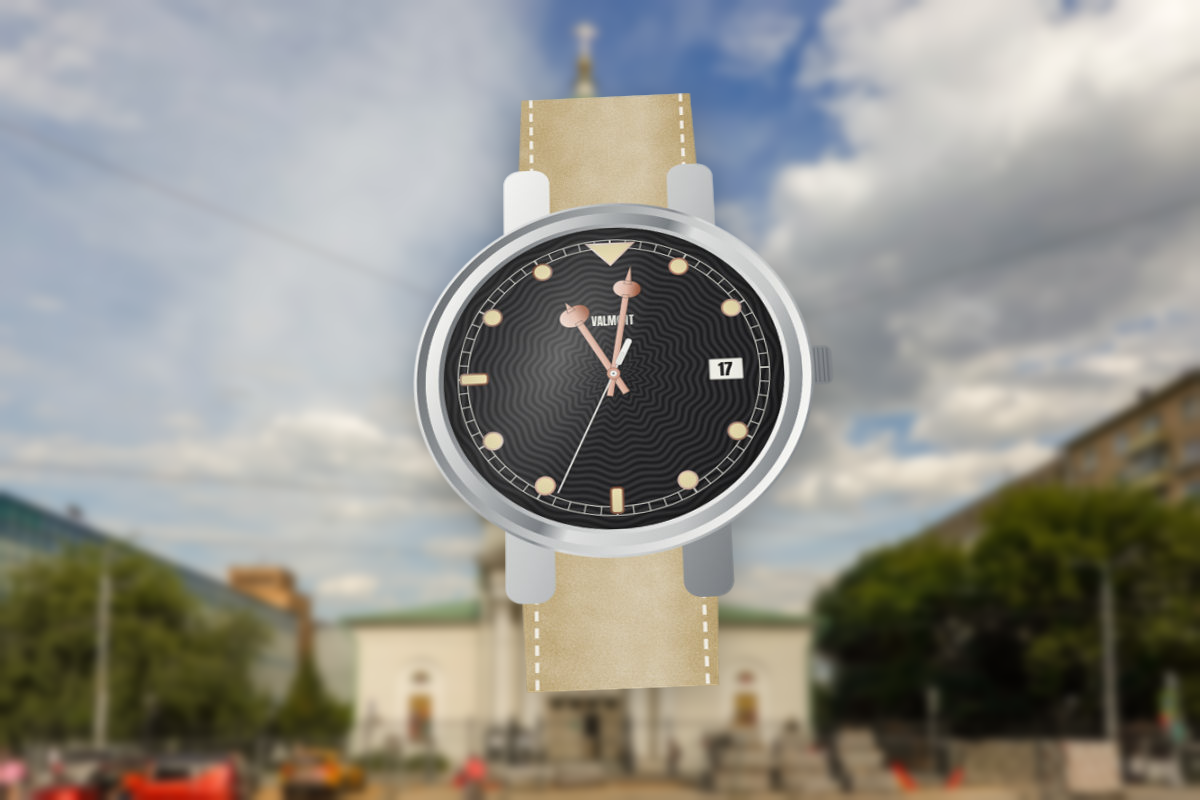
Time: {"hour": 11, "minute": 1, "second": 34}
